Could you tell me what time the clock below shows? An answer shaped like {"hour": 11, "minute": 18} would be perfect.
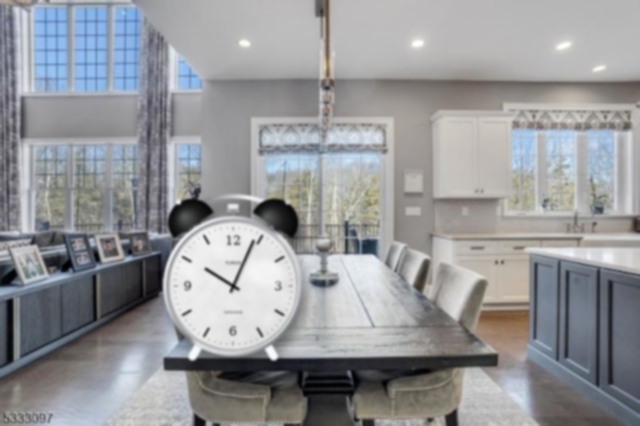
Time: {"hour": 10, "minute": 4}
